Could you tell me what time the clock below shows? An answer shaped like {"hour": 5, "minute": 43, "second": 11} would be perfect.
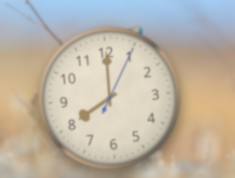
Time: {"hour": 8, "minute": 0, "second": 5}
